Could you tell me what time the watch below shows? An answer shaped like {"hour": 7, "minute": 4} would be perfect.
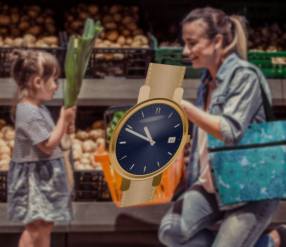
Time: {"hour": 10, "minute": 49}
